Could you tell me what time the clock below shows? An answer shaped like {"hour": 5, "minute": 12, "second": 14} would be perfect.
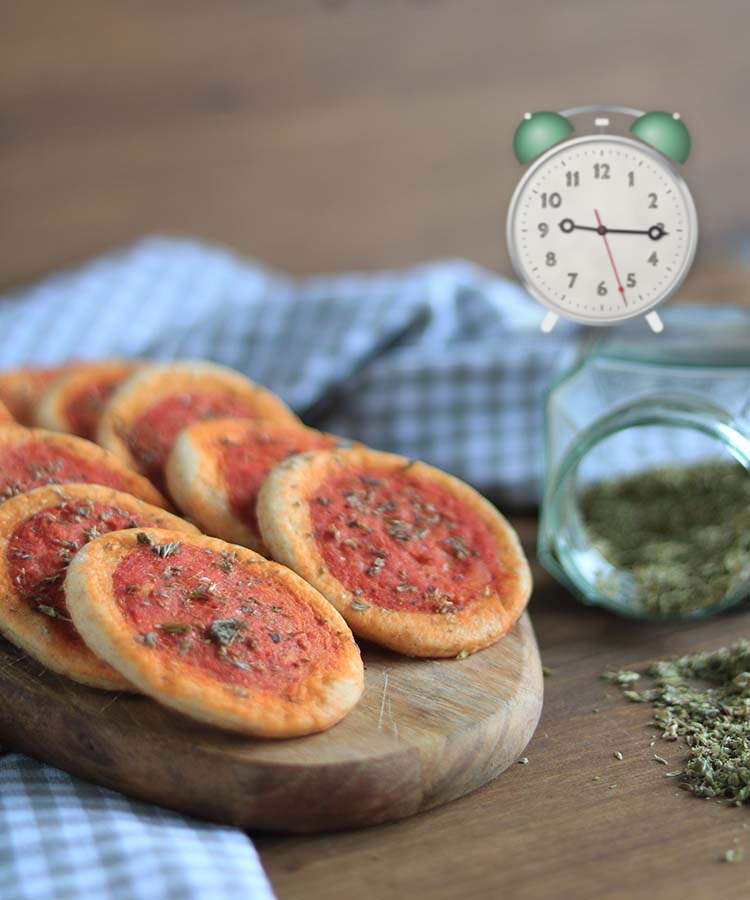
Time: {"hour": 9, "minute": 15, "second": 27}
